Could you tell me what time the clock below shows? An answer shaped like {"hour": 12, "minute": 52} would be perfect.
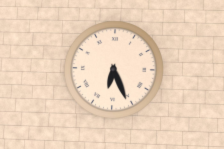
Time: {"hour": 6, "minute": 26}
